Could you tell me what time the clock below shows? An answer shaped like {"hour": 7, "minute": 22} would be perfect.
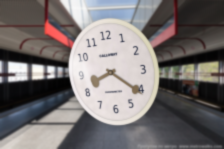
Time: {"hour": 8, "minute": 21}
